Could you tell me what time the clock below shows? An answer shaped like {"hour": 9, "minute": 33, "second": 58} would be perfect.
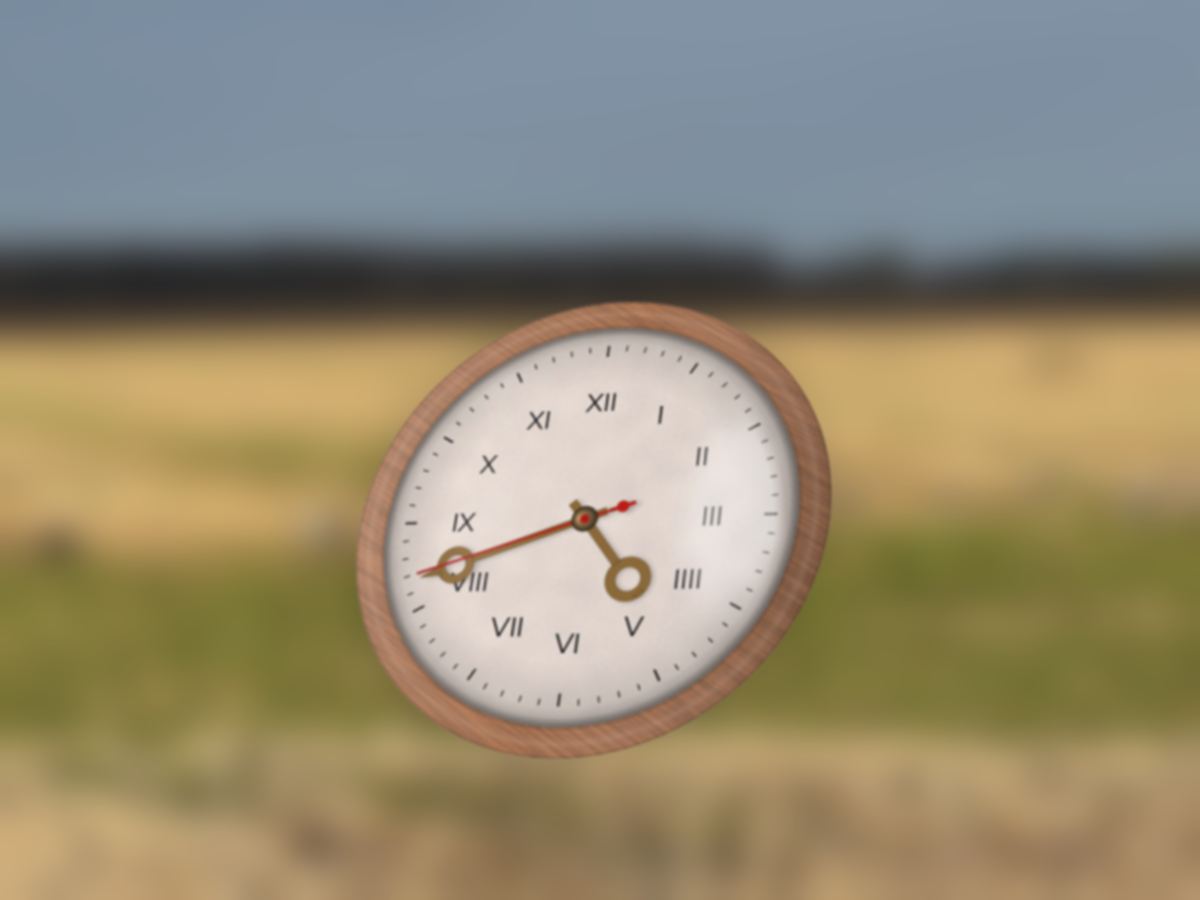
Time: {"hour": 4, "minute": 41, "second": 42}
